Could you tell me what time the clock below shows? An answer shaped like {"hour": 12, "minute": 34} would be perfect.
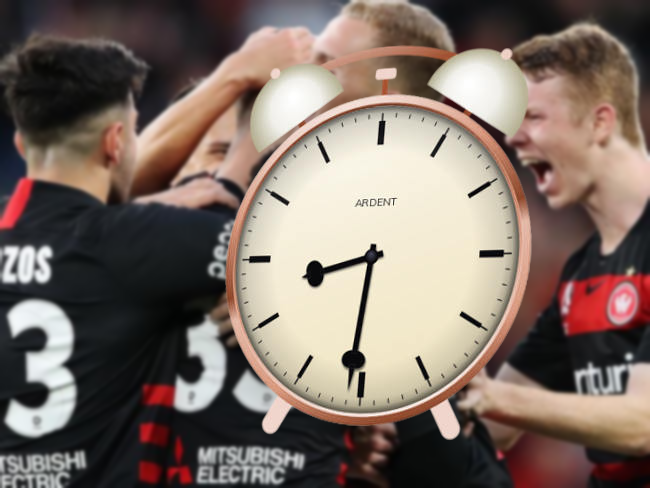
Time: {"hour": 8, "minute": 31}
